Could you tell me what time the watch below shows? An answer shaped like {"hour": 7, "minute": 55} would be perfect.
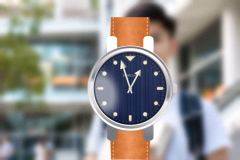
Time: {"hour": 12, "minute": 57}
